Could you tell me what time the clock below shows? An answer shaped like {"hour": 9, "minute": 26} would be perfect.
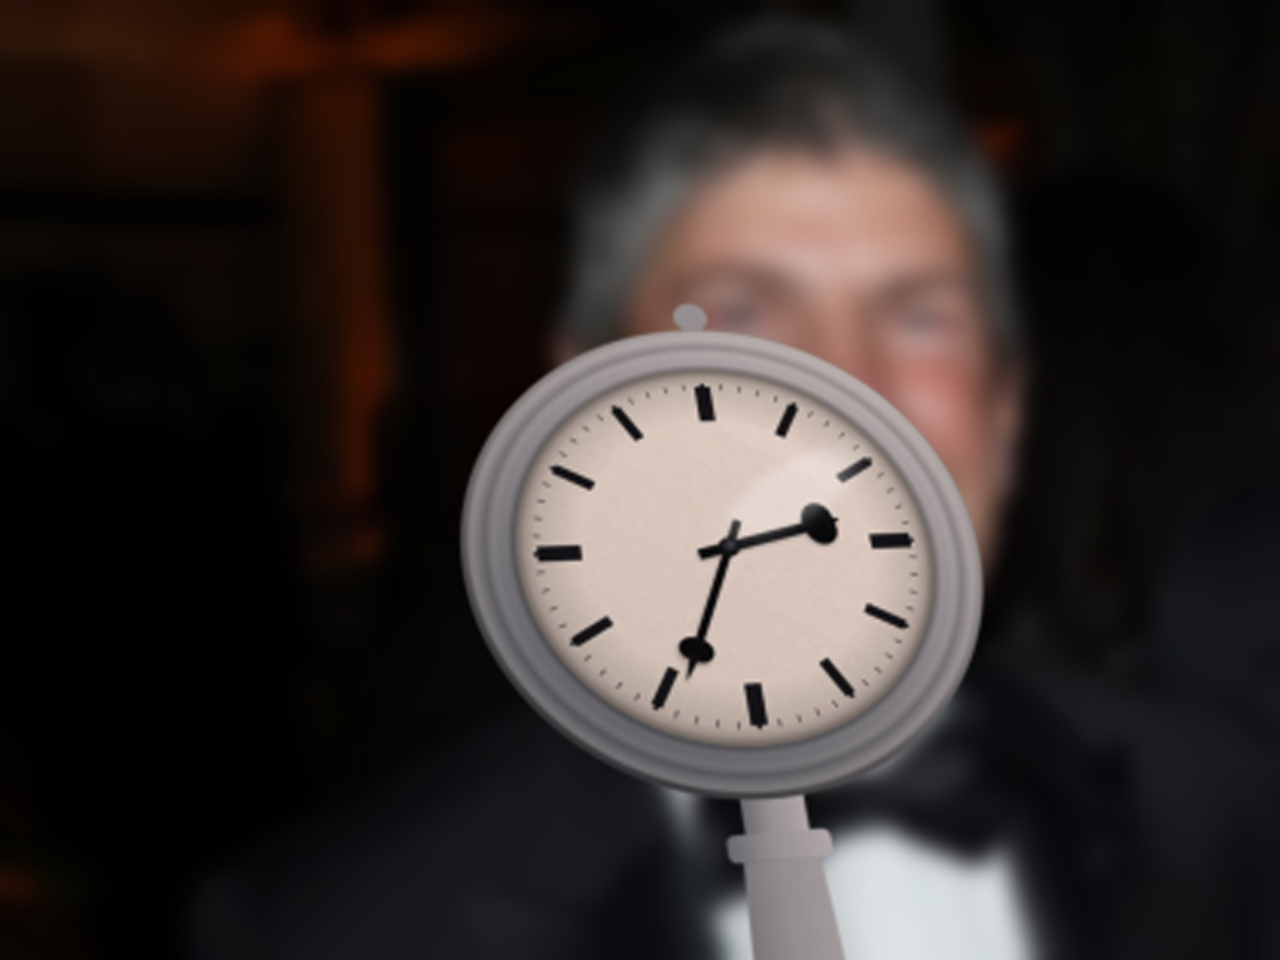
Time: {"hour": 2, "minute": 34}
